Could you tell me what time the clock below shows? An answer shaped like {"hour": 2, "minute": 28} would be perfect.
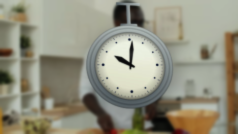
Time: {"hour": 10, "minute": 1}
